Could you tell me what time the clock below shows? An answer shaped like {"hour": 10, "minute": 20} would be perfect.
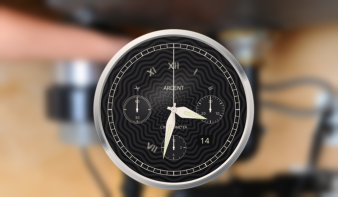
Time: {"hour": 3, "minute": 32}
